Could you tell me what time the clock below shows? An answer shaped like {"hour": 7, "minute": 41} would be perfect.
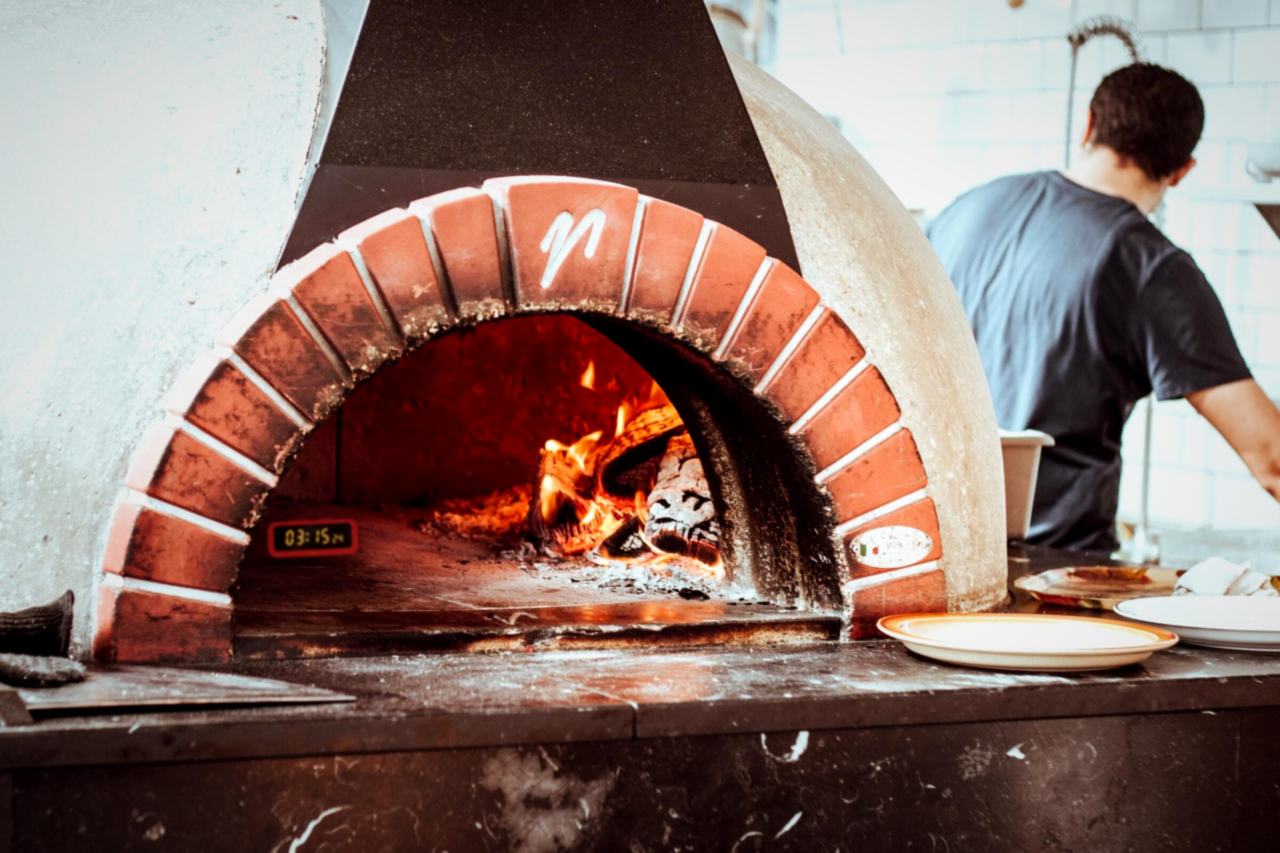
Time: {"hour": 3, "minute": 15}
